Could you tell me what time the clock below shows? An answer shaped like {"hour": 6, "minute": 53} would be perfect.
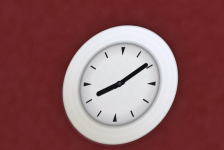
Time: {"hour": 8, "minute": 9}
